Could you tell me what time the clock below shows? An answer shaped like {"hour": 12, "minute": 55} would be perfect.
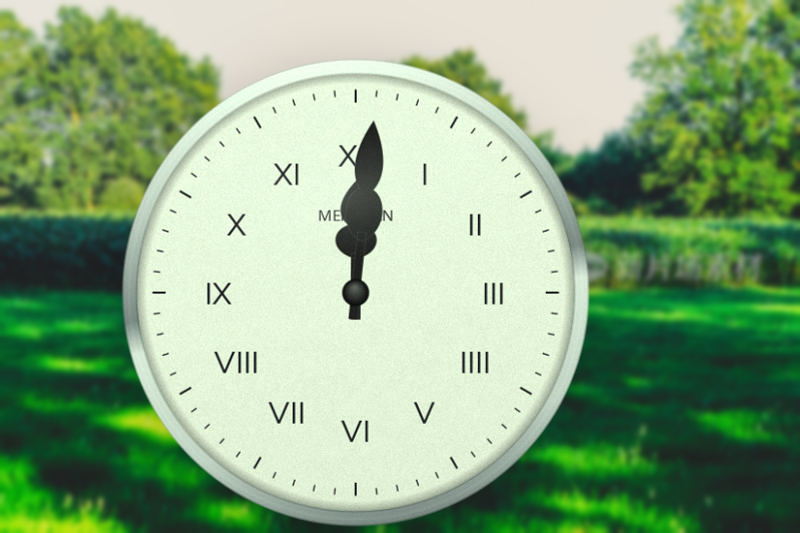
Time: {"hour": 12, "minute": 1}
